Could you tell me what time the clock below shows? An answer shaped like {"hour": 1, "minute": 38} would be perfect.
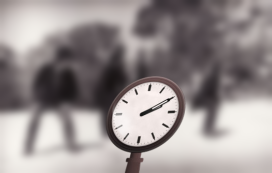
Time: {"hour": 2, "minute": 10}
